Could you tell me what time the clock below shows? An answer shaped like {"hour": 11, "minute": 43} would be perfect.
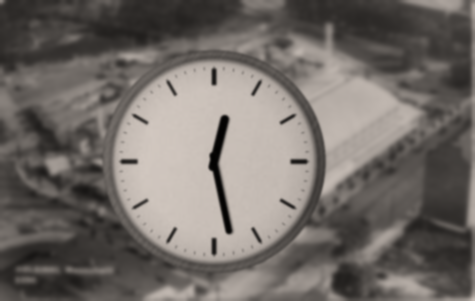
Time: {"hour": 12, "minute": 28}
